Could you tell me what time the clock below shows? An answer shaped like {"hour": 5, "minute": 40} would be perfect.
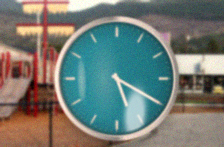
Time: {"hour": 5, "minute": 20}
